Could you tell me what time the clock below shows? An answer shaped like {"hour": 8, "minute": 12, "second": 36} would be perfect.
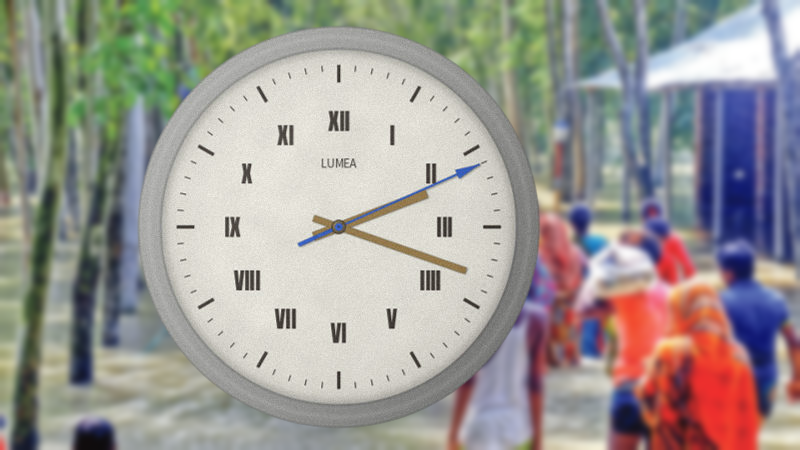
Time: {"hour": 2, "minute": 18, "second": 11}
